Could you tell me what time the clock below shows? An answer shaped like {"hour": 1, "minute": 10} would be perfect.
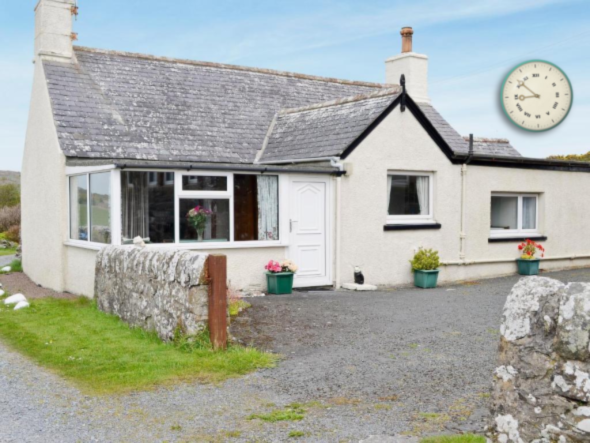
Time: {"hour": 8, "minute": 52}
